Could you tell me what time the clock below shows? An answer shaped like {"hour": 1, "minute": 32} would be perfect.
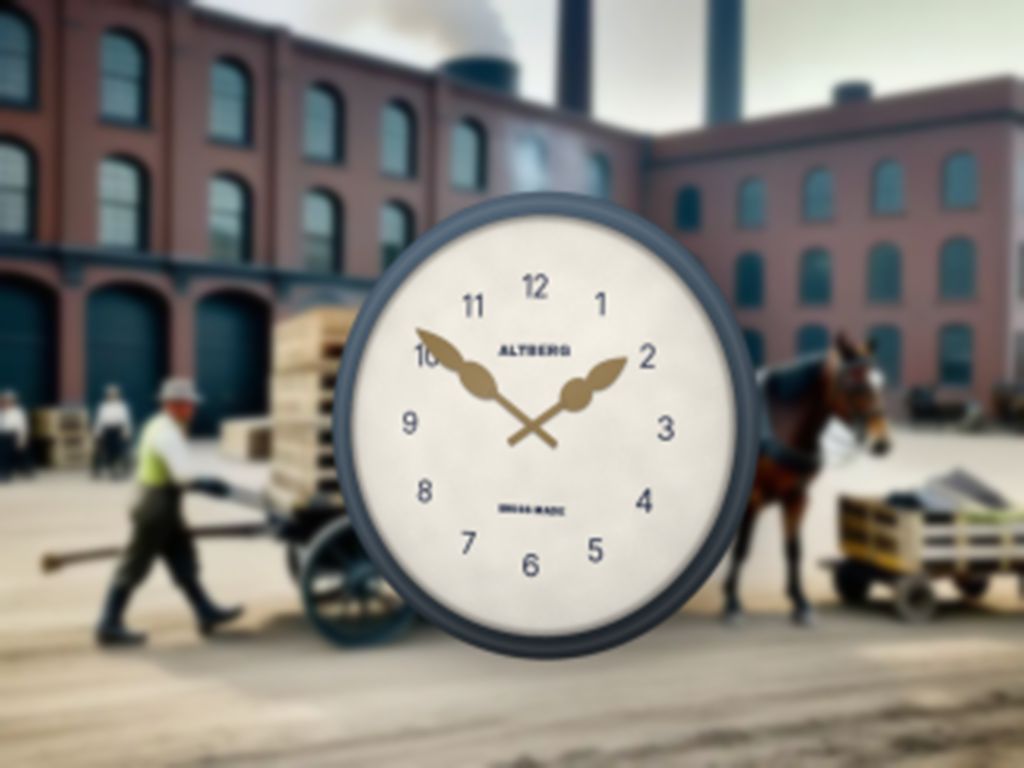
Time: {"hour": 1, "minute": 51}
